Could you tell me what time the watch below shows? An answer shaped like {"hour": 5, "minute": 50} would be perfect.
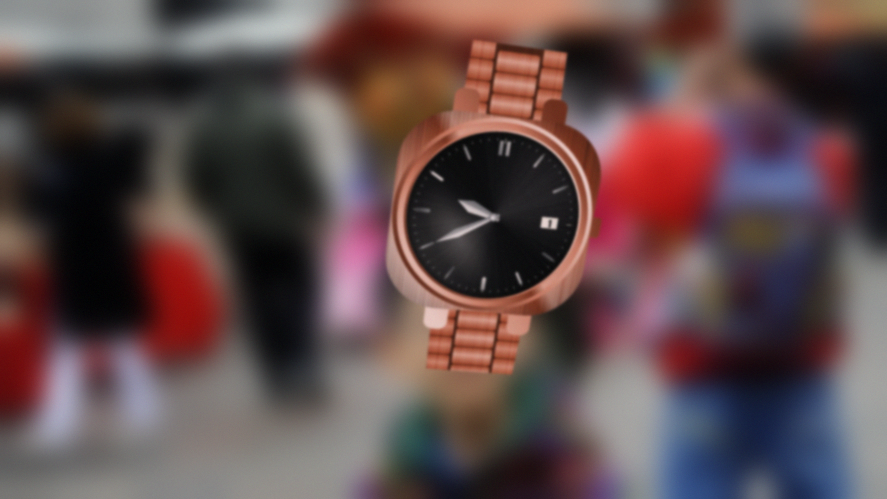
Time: {"hour": 9, "minute": 40}
